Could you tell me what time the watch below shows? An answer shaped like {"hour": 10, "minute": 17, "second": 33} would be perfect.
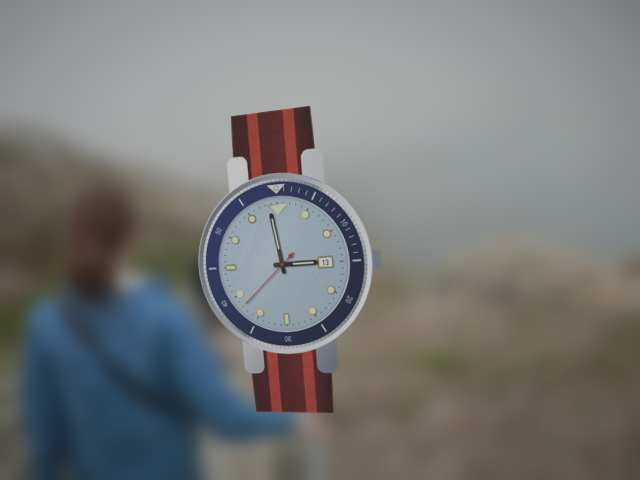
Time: {"hour": 2, "minute": 58, "second": 38}
